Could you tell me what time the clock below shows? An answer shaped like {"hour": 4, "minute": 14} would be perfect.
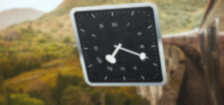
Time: {"hour": 7, "minute": 19}
